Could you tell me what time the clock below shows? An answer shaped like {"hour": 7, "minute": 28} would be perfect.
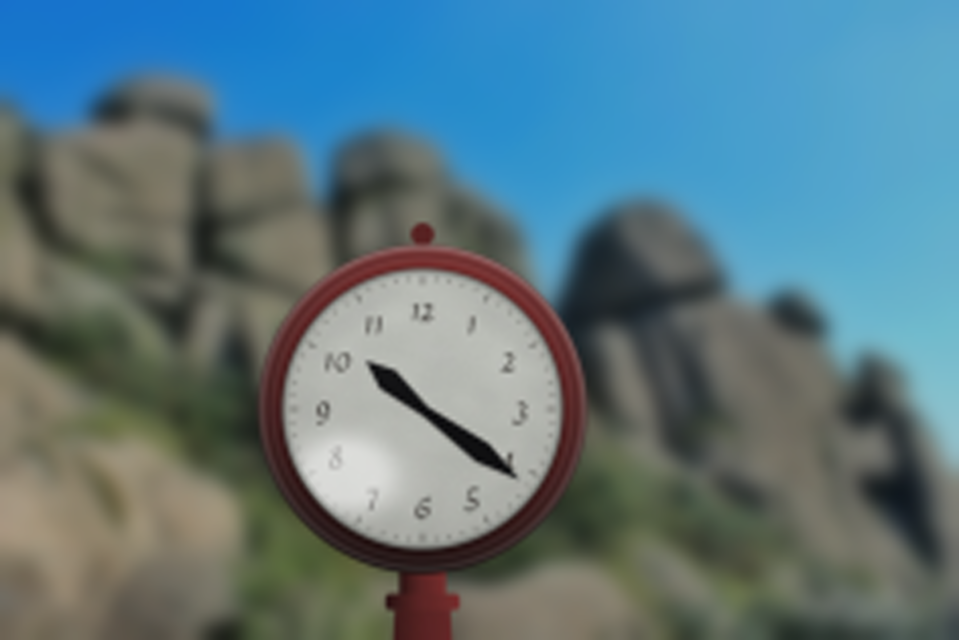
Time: {"hour": 10, "minute": 21}
